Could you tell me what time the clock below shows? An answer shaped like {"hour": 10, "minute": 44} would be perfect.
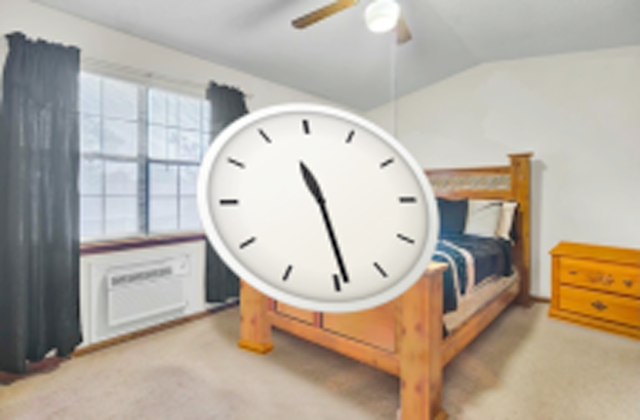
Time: {"hour": 11, "minute": 29}
